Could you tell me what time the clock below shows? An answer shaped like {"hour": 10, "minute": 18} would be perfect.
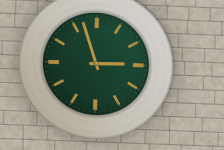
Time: {"hour": 2, "minute": 57}
